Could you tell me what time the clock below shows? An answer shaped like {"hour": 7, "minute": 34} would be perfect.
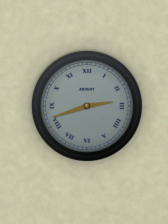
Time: {"hour": 2, "minute": 42}
